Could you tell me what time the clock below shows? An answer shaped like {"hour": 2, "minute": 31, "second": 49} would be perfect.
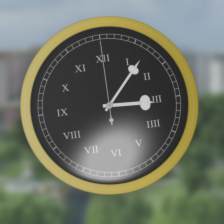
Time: {"hour": 3, "minute": 7, "second": 0}
